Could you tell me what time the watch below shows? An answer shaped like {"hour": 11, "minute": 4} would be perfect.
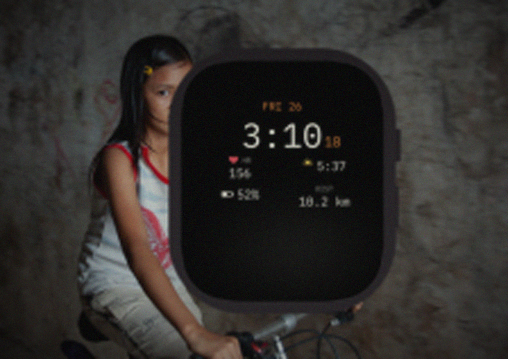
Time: {"hour": 3, "minute": 10}
